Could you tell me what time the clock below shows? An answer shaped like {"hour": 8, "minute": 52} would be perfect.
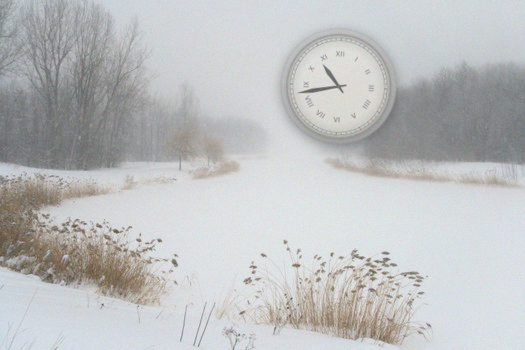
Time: {"hour": 10, "minute": 43}
